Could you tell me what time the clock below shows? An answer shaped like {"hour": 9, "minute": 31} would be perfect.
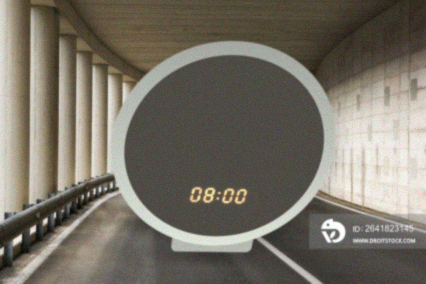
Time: {"hour": 8, "minute": 0}
